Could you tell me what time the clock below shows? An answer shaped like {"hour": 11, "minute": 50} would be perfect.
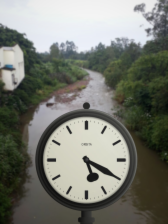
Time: {"hour": 5, "minute": 20}
